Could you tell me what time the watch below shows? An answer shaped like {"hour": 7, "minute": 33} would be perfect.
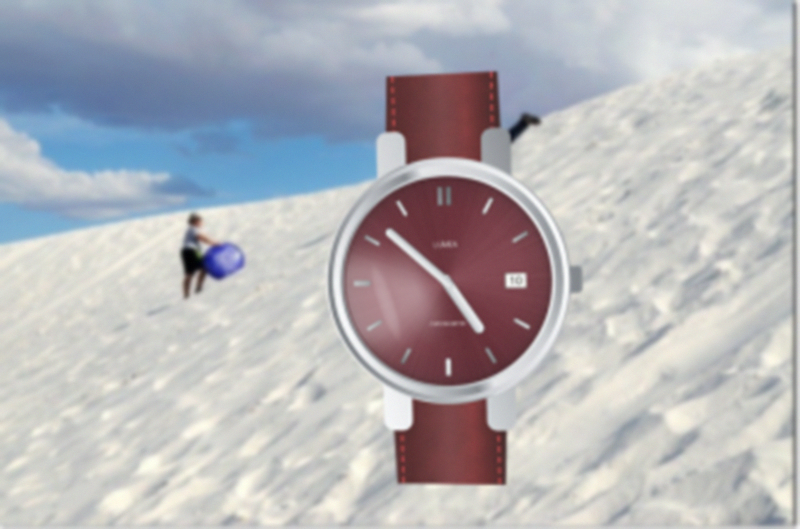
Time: {"hour": 4, "minute": 52}
